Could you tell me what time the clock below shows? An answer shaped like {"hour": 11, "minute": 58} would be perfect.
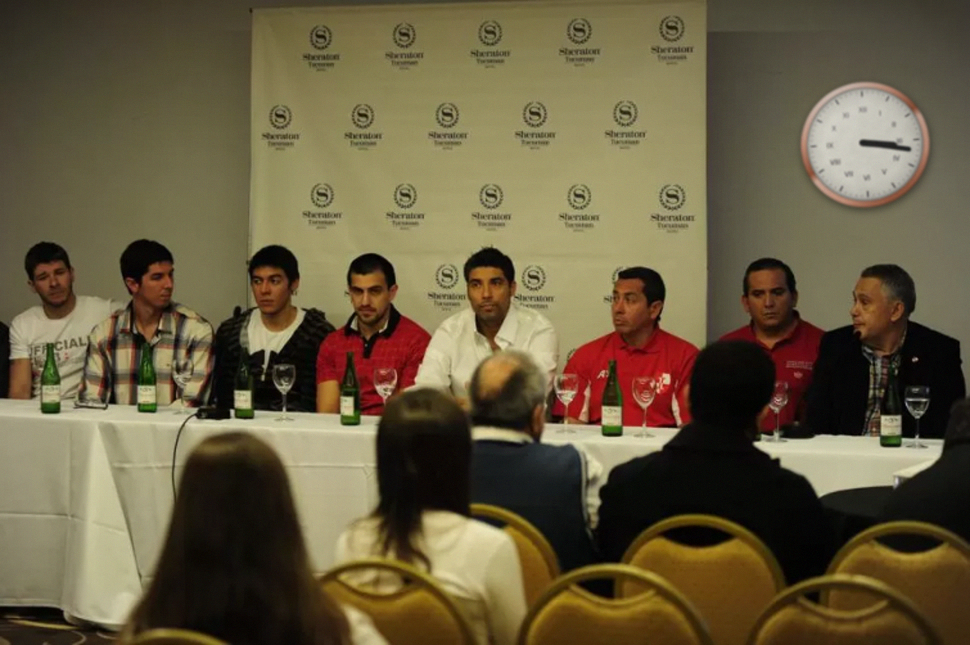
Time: {"hour": 3, "minute": 17}
